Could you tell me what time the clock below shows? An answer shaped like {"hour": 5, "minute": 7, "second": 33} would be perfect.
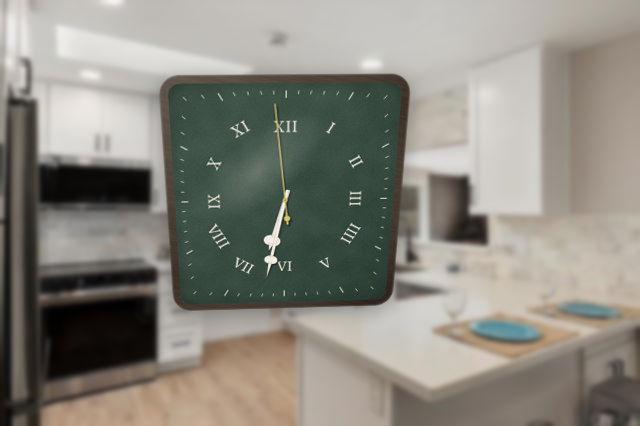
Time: {"hour": 6, "minute": 31, "second": 59}
